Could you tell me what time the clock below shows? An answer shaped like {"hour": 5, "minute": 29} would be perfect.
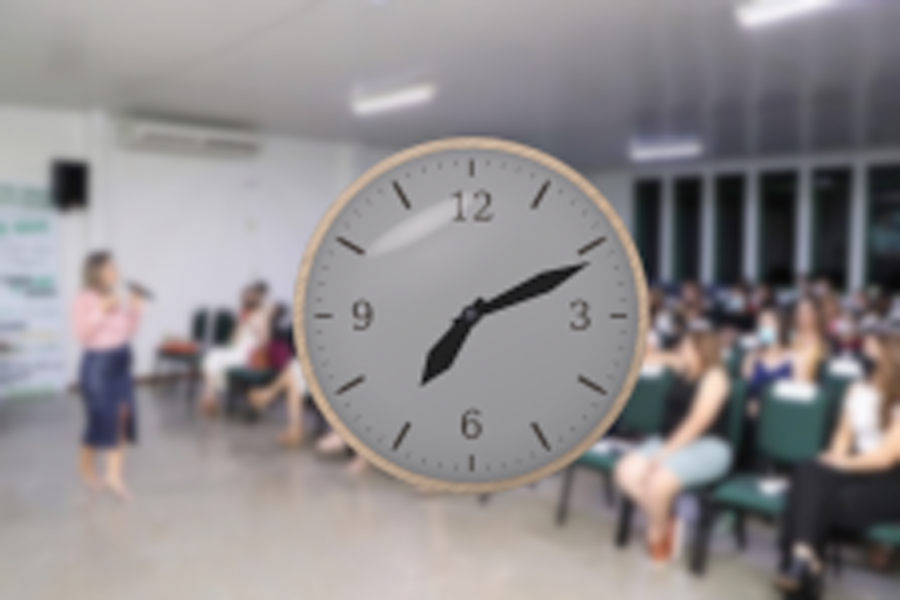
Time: {"hour": 7, "minute": 11}
